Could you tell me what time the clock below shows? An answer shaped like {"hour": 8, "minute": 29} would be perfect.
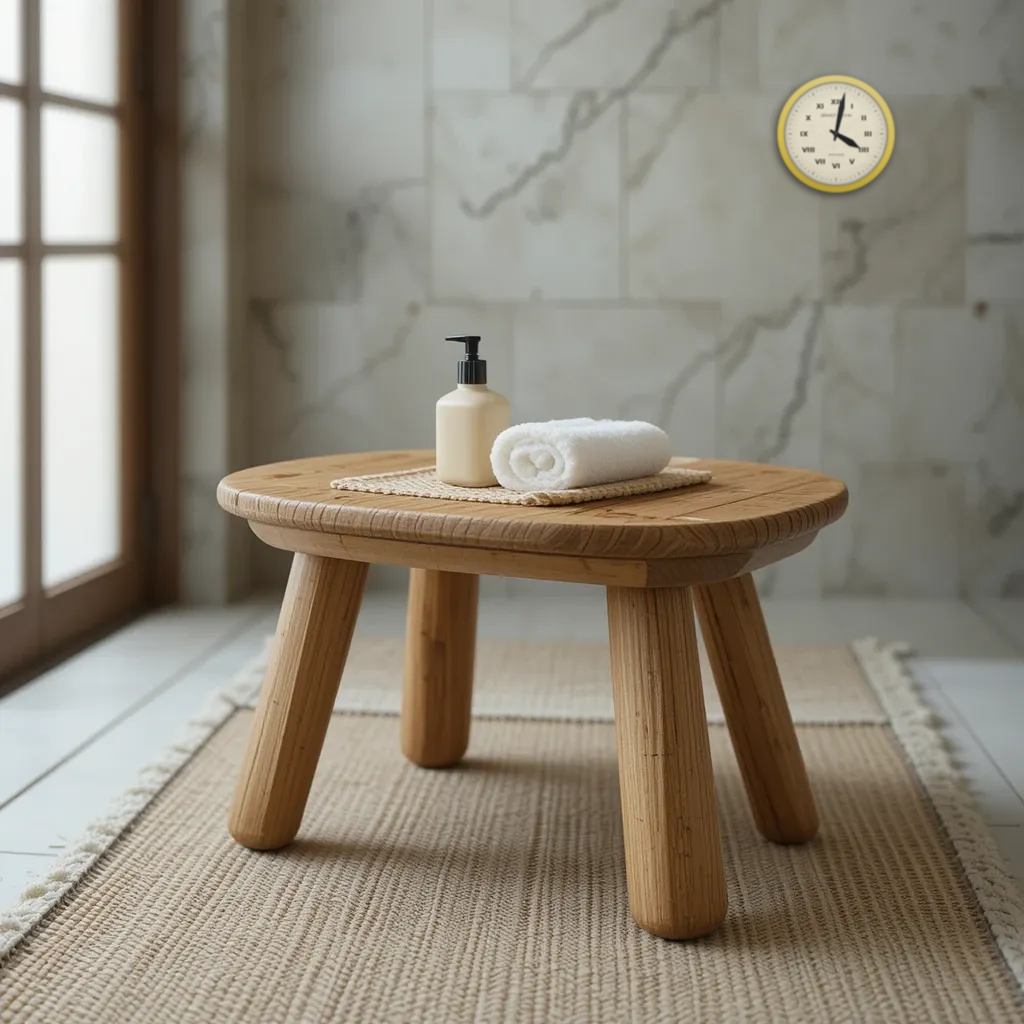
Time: {"hour": 4, "minute": 2}
